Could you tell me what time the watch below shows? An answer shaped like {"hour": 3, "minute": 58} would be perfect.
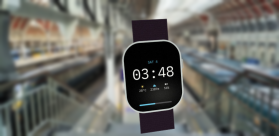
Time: {"hour": 3, "minute": 48}
